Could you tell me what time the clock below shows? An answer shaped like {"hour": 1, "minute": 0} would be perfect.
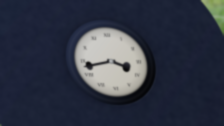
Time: {"hour": 3, "minute": 43}
